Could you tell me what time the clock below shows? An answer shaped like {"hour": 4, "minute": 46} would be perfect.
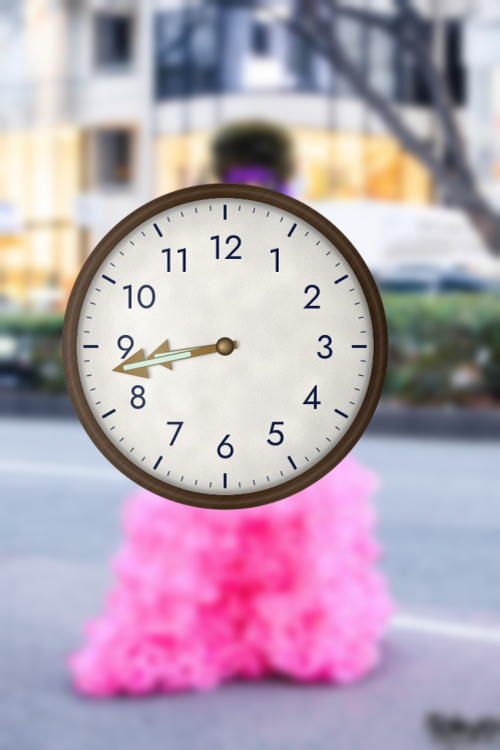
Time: {"hour": 8, "minute": 43}
